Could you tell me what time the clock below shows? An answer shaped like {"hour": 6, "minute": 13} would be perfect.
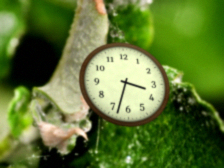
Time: {"hour": 3, "minute": 33}
